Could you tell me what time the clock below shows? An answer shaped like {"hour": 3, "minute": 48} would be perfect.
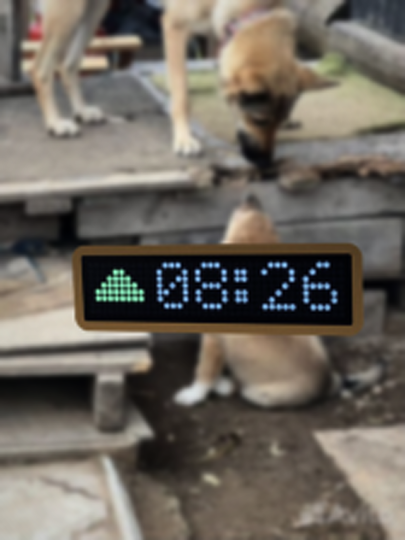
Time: {"hour": 8, "minute": 26}
